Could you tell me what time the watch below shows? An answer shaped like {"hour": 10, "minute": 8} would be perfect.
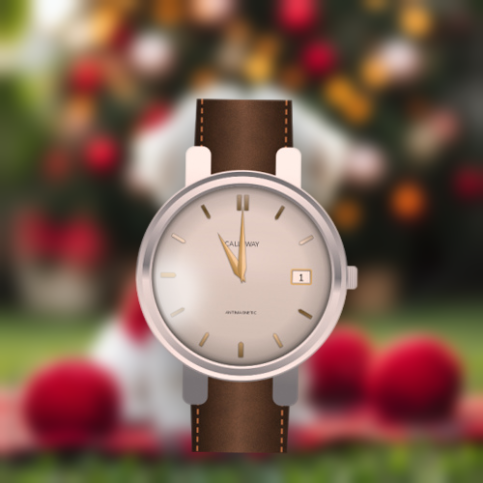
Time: {"hour": 11, "minute": 0}
